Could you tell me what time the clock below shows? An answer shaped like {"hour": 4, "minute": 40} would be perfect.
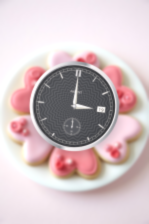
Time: {"hour": 3, "minute": 0}
